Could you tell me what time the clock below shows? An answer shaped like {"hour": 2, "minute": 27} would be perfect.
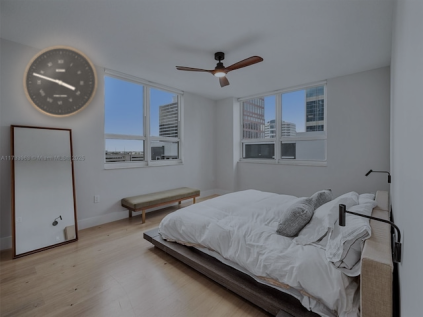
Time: {"hour": 3, "minute": 48}
